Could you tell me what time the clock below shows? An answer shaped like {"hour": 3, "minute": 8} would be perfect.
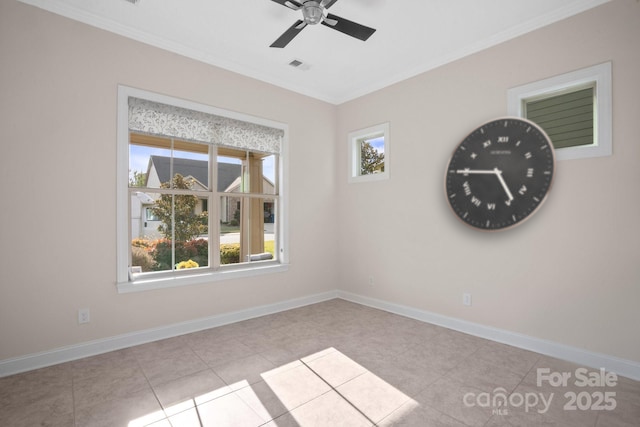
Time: {"hour": 4, "minute": 45}
